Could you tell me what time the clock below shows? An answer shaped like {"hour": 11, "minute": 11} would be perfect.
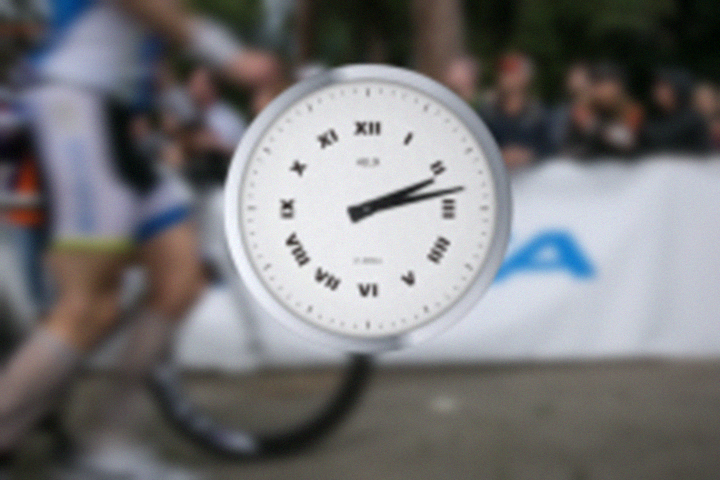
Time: {"hour": 2, "minute": 13}
